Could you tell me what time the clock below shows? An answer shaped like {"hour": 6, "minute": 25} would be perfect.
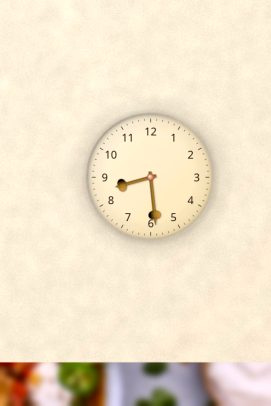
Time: {"hour": 8, "minute": 29}
